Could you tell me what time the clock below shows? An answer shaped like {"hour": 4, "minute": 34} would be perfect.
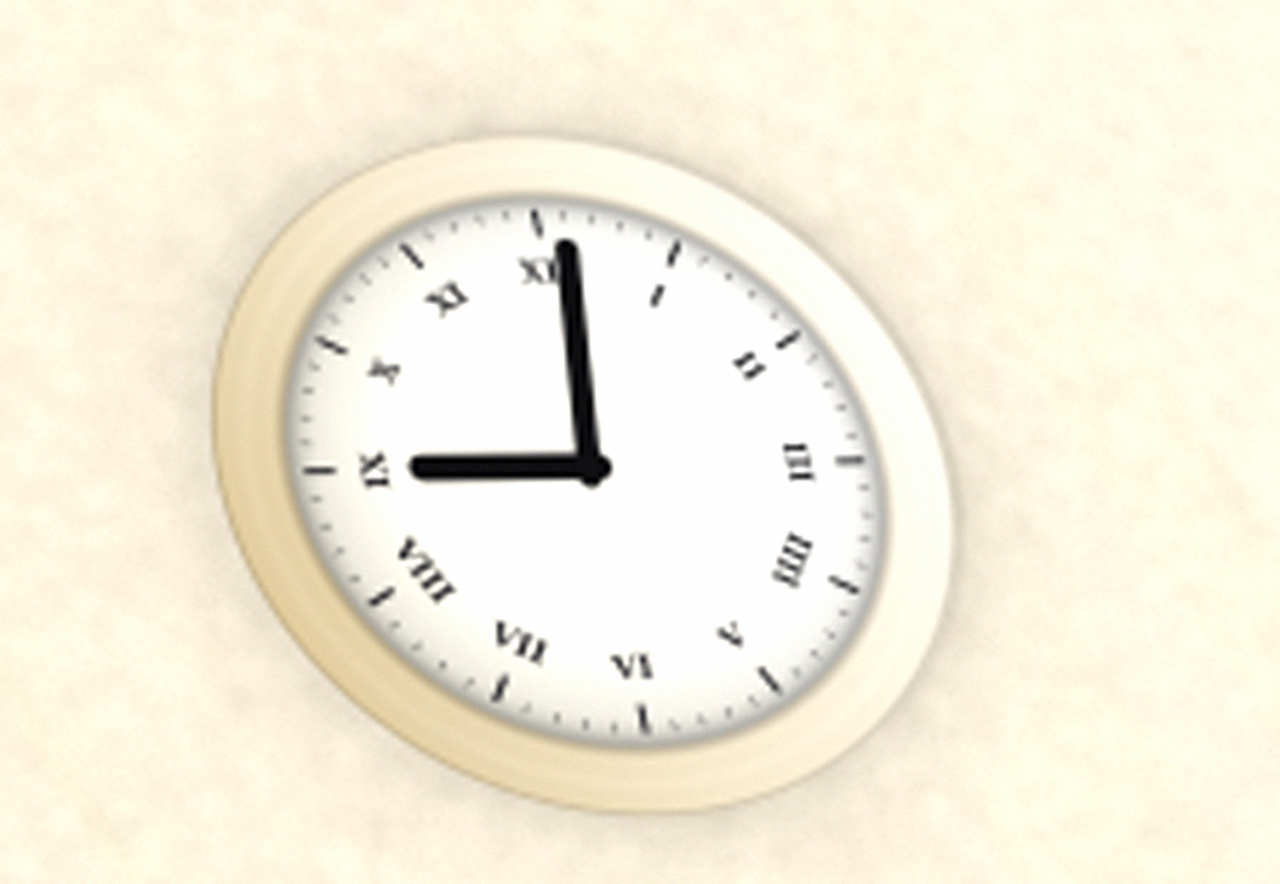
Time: {"hour": 9, "minute": 1}
